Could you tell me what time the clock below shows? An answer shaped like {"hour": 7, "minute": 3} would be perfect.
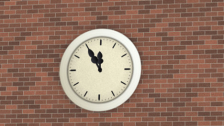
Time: {"hour": 11, "minute": 55}
